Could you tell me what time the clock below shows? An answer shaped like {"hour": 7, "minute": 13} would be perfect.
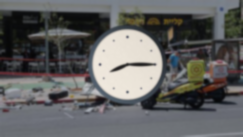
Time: {"hour": 8, "minute": 15}
